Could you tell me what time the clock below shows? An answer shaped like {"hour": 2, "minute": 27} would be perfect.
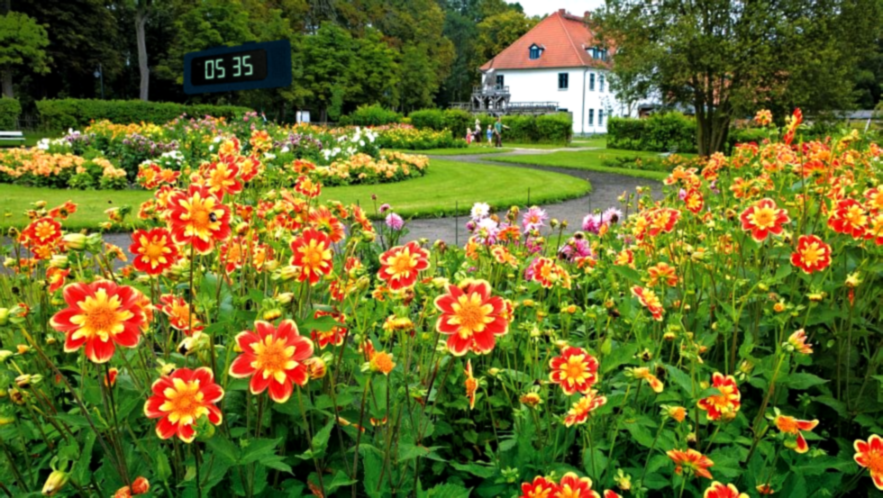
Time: {"hour": 5, "minute": 35}
